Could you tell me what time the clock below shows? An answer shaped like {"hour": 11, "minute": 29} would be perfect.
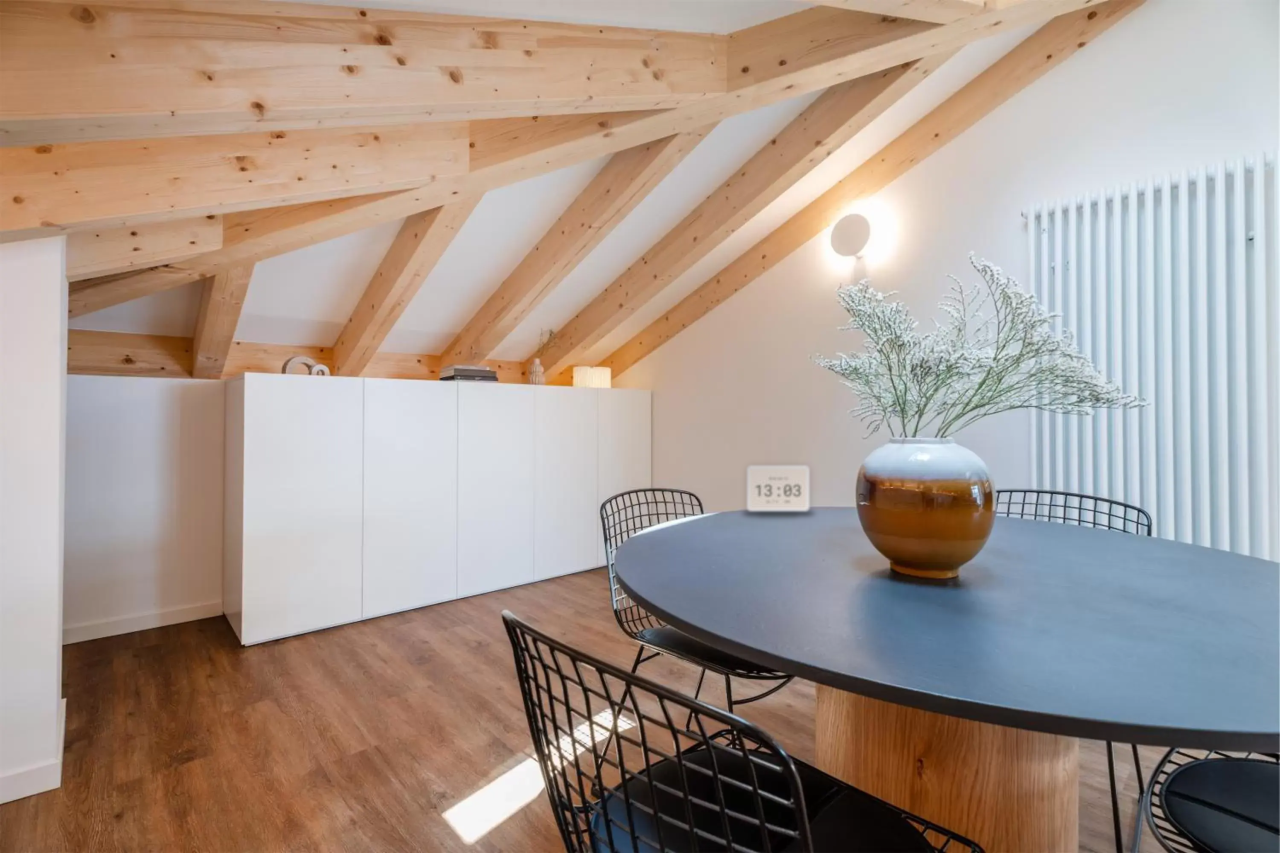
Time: {"hour": 13, "minute": 3}
